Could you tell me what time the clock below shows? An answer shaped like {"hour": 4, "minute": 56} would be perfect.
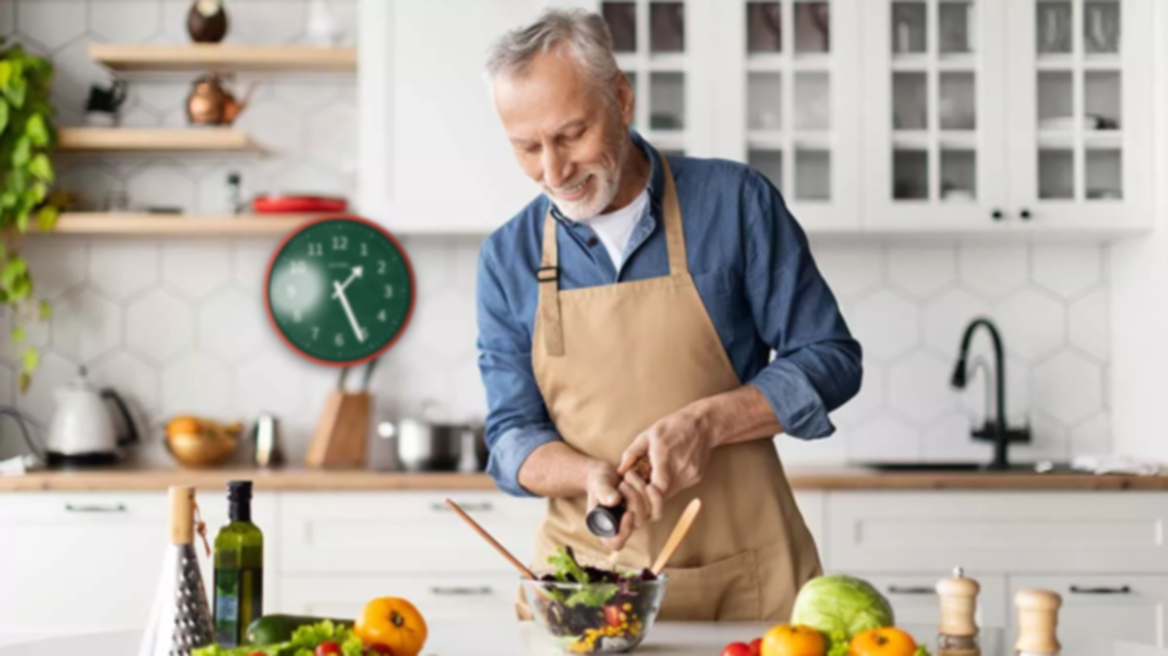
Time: {"hour": 1, "minute": 26}
